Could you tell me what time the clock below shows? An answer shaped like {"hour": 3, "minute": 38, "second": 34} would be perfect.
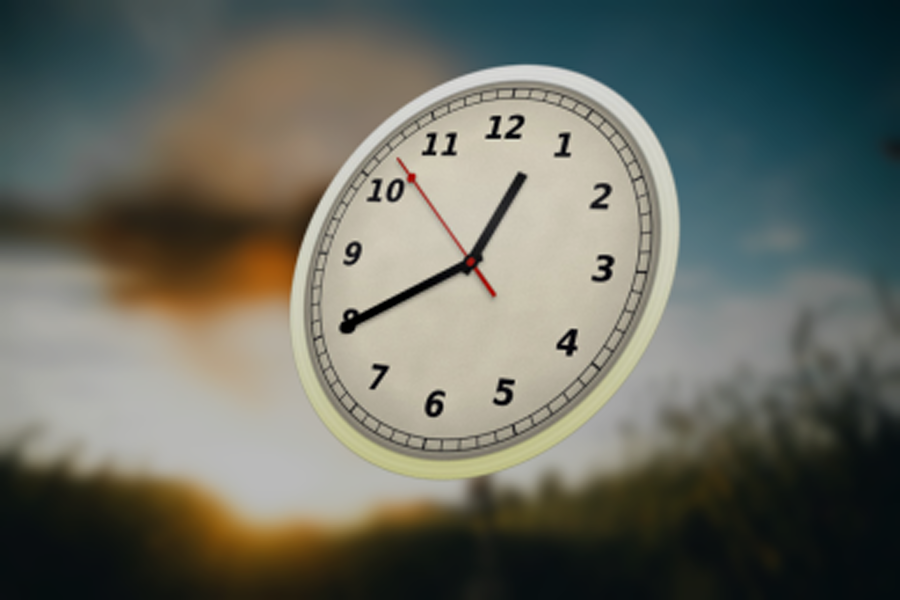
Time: {"hour": 12, "minute": 39, "second": 52}
